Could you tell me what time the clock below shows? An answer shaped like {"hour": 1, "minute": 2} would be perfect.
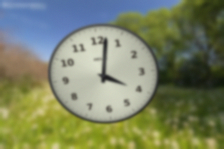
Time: {"hour": 4, "minute": 2}
